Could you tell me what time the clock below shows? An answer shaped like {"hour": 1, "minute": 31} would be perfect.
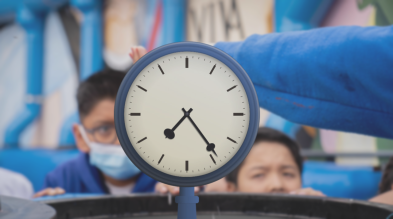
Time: {"hour": 7, "minute": 24}
